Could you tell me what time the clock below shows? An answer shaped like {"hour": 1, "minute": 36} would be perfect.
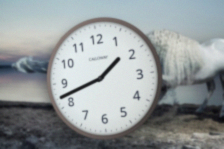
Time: {"hour": 1, "minute": 42}
